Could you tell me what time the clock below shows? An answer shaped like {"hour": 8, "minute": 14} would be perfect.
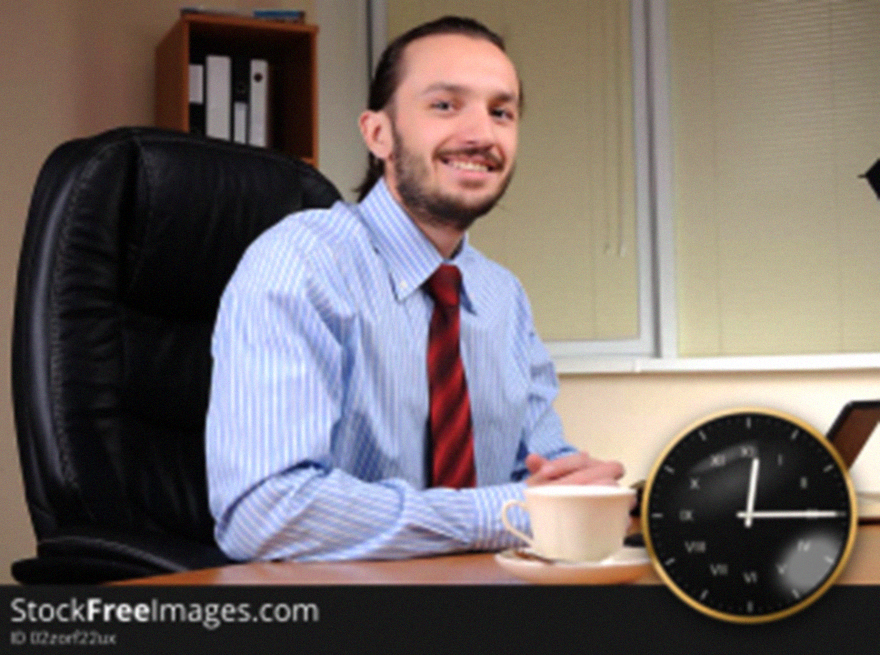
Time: {"hour": 12, "minute": 15}
